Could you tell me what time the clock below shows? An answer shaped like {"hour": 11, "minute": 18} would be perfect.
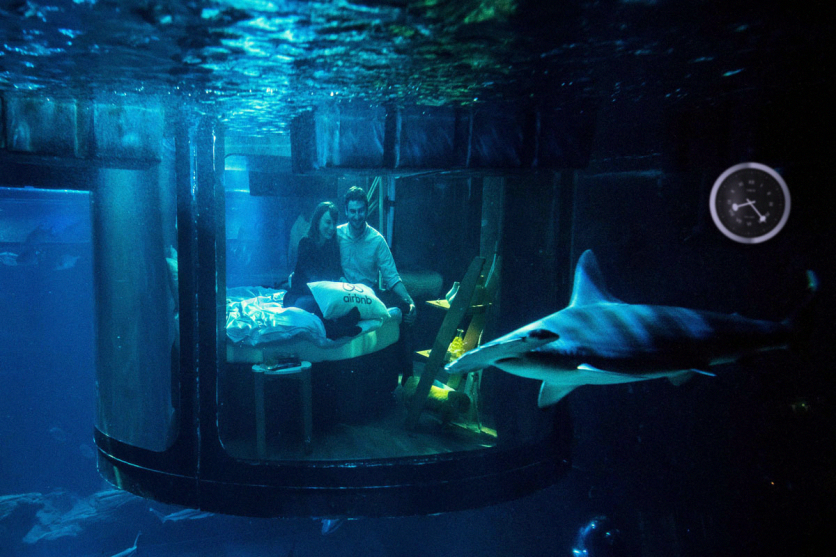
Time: {"hour": 8, "minute": 23}
